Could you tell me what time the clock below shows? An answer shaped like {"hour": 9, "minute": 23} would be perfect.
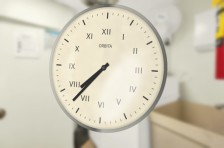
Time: {"hour": 7, "minute": 37}
